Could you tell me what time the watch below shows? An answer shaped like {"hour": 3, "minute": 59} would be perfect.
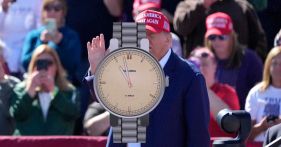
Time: {"hour": 10, "minute": 58}
